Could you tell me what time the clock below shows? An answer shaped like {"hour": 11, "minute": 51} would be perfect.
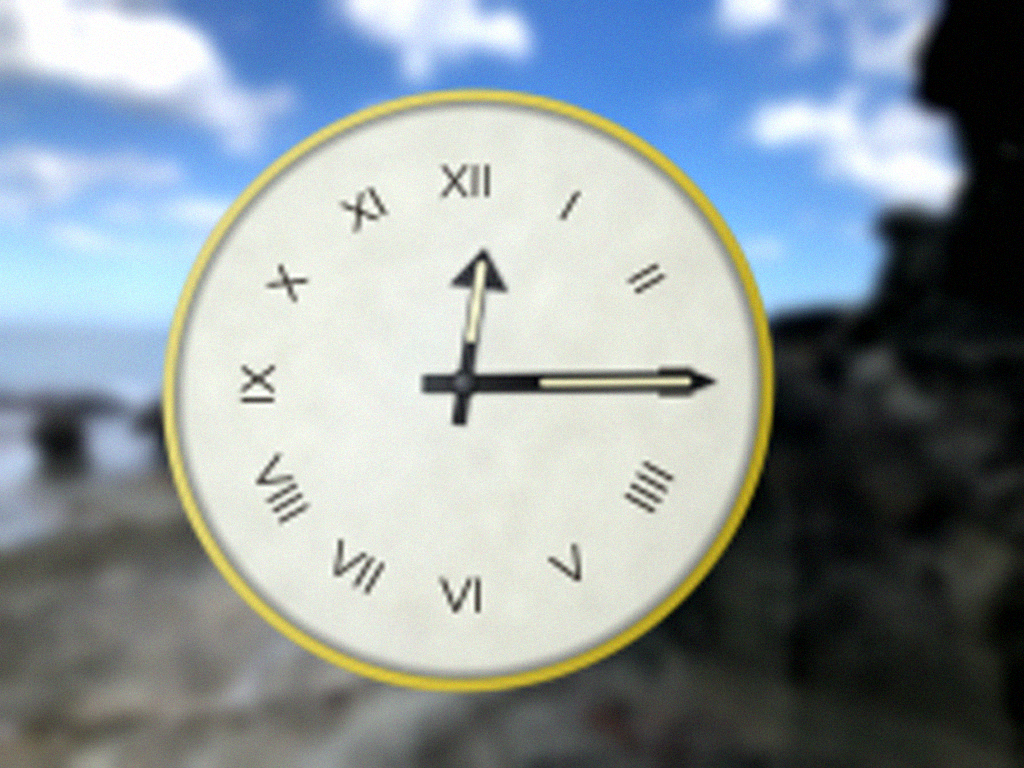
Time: {"hour": 12, "minute": 15}
